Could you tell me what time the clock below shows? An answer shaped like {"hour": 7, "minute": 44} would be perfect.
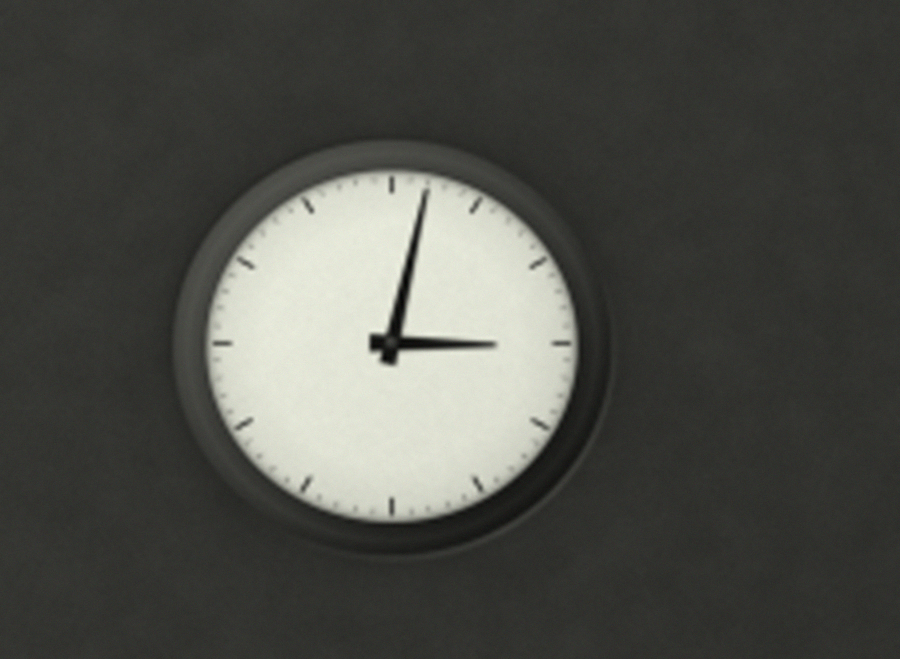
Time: {"hour": 3, "minute": 2}
